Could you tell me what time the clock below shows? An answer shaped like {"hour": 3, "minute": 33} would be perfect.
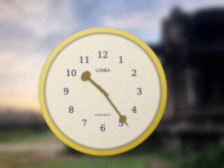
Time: {"hour": 10, "minute": 24}
